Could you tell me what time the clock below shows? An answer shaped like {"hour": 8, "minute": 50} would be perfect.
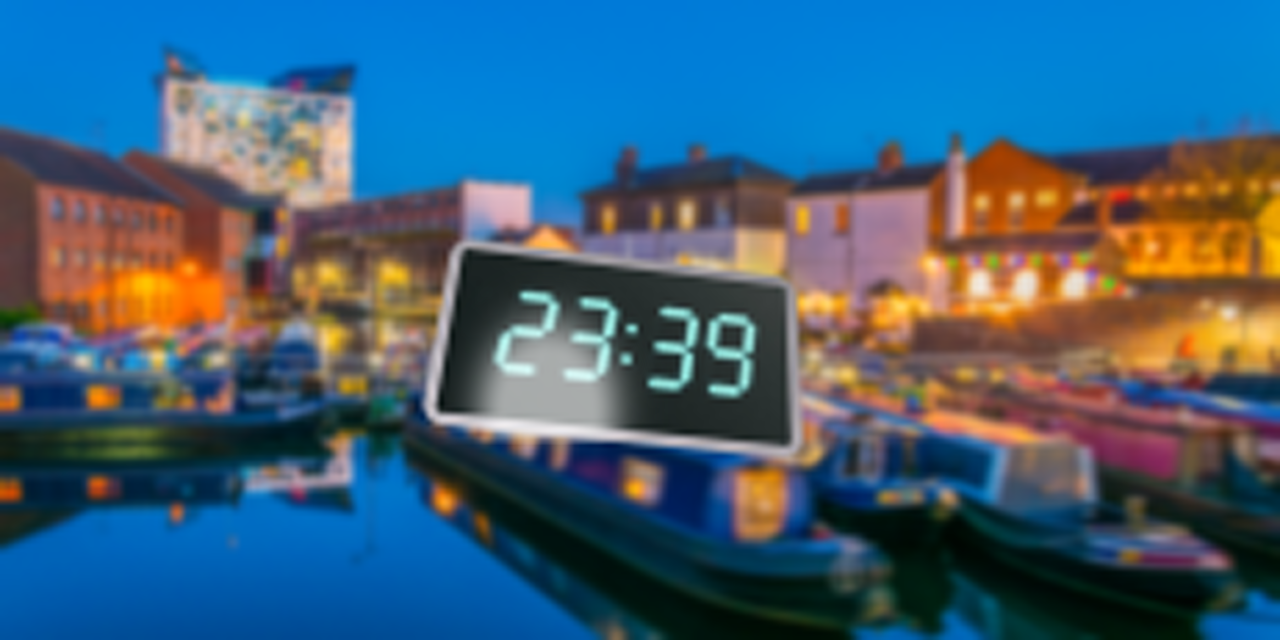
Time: {"hour": 23, "minute": 39}
